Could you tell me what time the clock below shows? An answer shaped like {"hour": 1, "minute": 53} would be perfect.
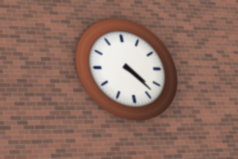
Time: {"hour": 4, "minute": 23}
